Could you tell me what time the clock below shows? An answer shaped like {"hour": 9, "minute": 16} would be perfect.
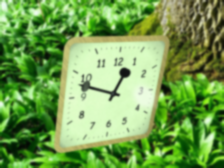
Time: {"hour": 12, "minute": 48}
